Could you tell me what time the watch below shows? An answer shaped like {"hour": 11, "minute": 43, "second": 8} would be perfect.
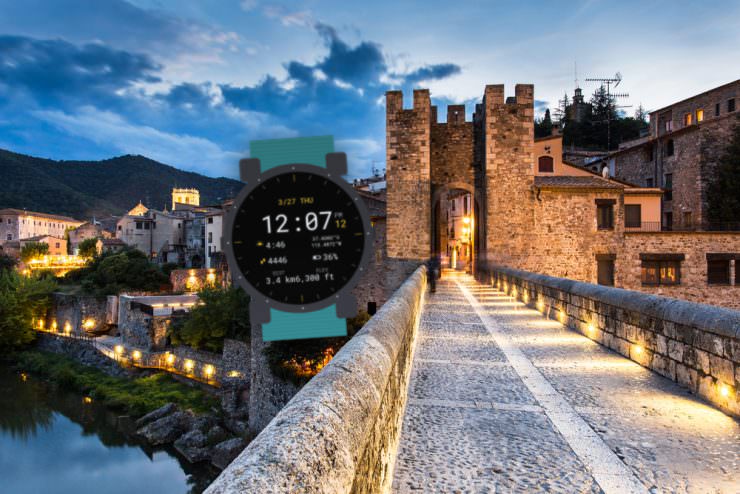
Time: {"hour": 12, "minute": 7, "second": 12}
